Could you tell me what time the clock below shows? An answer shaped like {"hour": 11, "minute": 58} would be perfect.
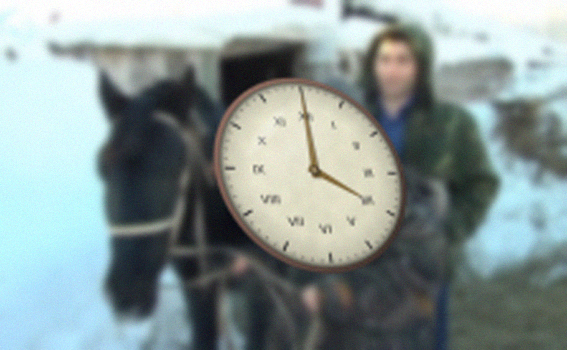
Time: {"hour": 4, "minute": 0}
